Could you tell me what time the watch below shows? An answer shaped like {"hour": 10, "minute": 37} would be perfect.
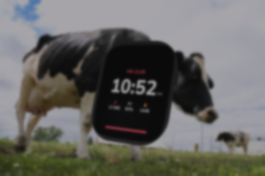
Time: {"hour": 10, "minute": 52}
